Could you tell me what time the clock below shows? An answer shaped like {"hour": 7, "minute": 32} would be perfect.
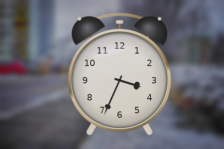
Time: {"hour": 3, "minute": 34}
